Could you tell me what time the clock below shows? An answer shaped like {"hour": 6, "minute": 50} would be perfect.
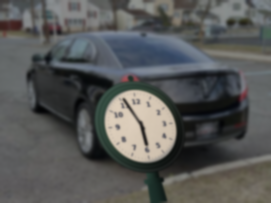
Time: {"hour": 5, "minute": 56}
